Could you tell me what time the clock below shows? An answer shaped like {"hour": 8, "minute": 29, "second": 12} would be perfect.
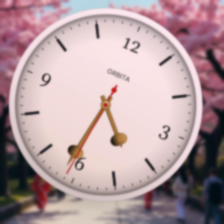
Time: {"hour": 4, "minute": 31, "second": 31}
